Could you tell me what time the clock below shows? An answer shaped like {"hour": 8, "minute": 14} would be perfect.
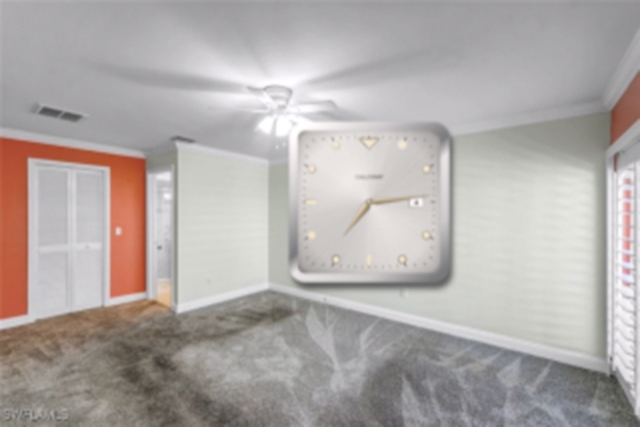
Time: {"hour": 7, "minute": 14}
